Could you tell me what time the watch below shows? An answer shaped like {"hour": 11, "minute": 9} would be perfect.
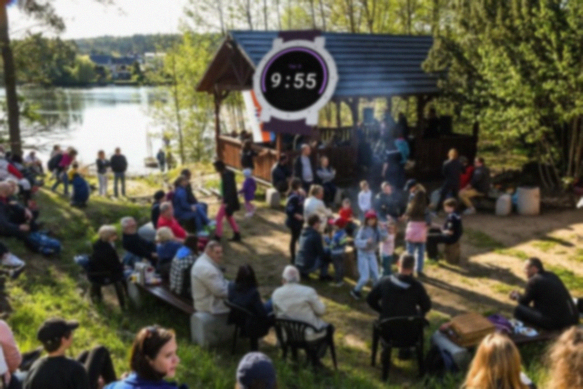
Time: {"hour": 9, "minute": 55}
